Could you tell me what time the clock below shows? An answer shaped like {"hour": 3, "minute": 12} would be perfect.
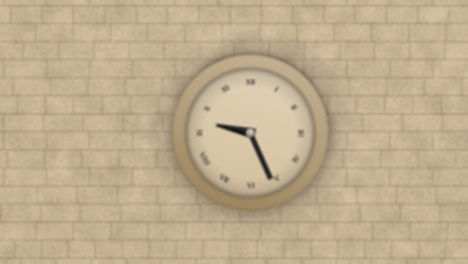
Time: {"hour": 9, "minute": 26}
